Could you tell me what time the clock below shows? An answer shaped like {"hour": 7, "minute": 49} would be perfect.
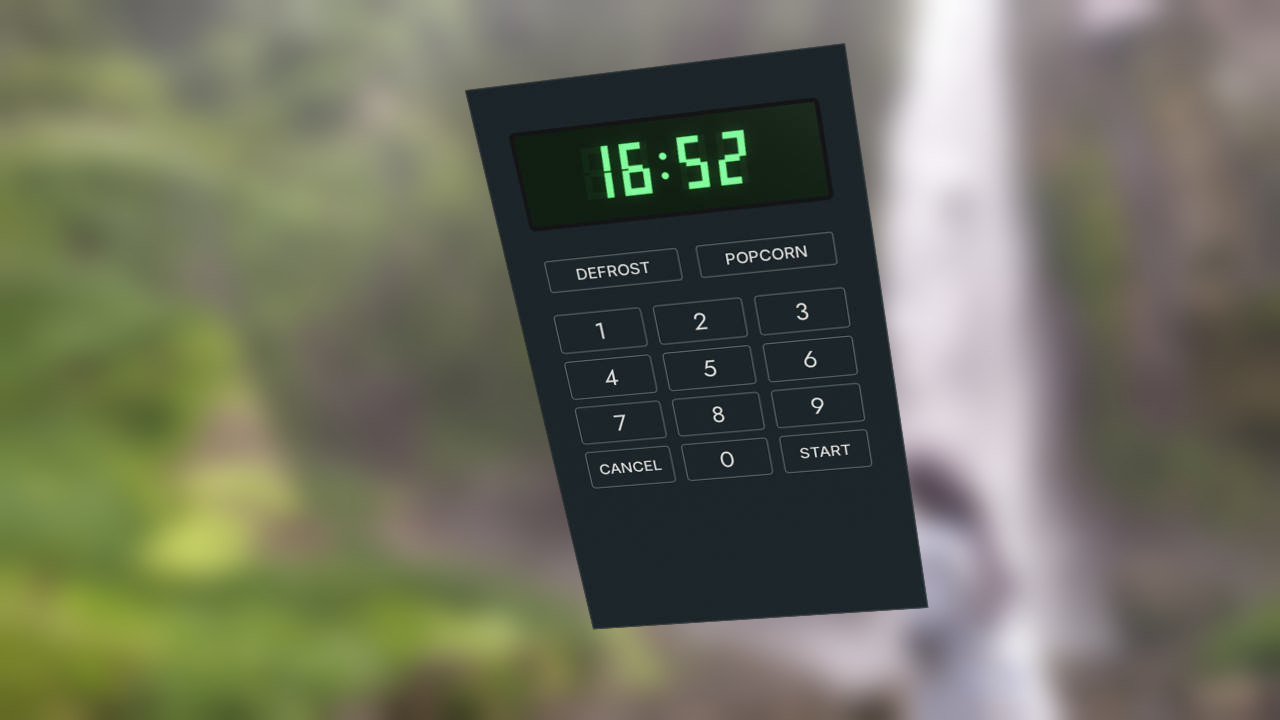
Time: {"hour": 16, "minute": 52}
